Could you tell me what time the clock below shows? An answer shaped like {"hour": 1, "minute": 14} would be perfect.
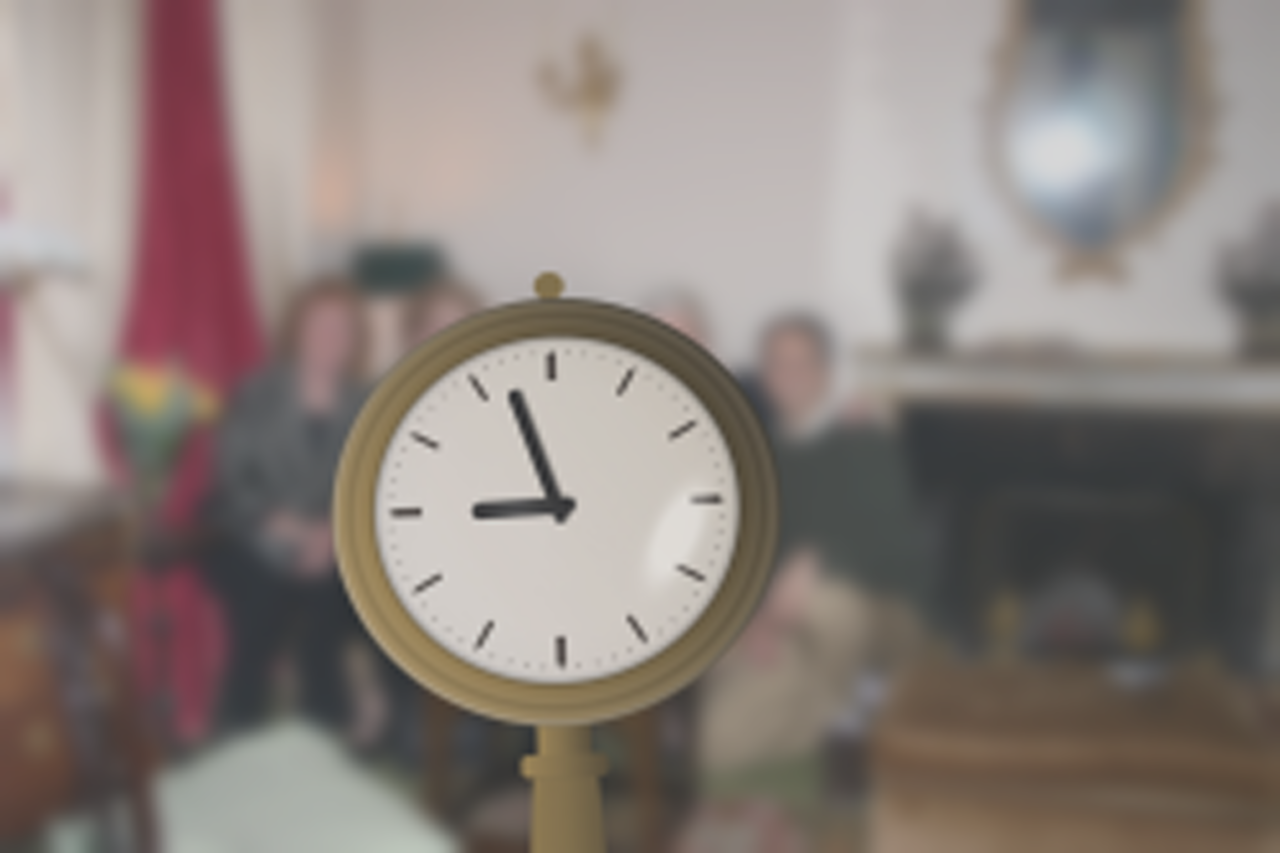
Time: {"hour": 8, "minute": 57}
